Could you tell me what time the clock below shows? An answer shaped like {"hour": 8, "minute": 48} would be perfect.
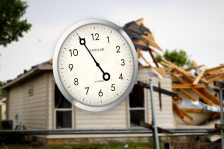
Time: {"hour": 4, "minute": 55}
